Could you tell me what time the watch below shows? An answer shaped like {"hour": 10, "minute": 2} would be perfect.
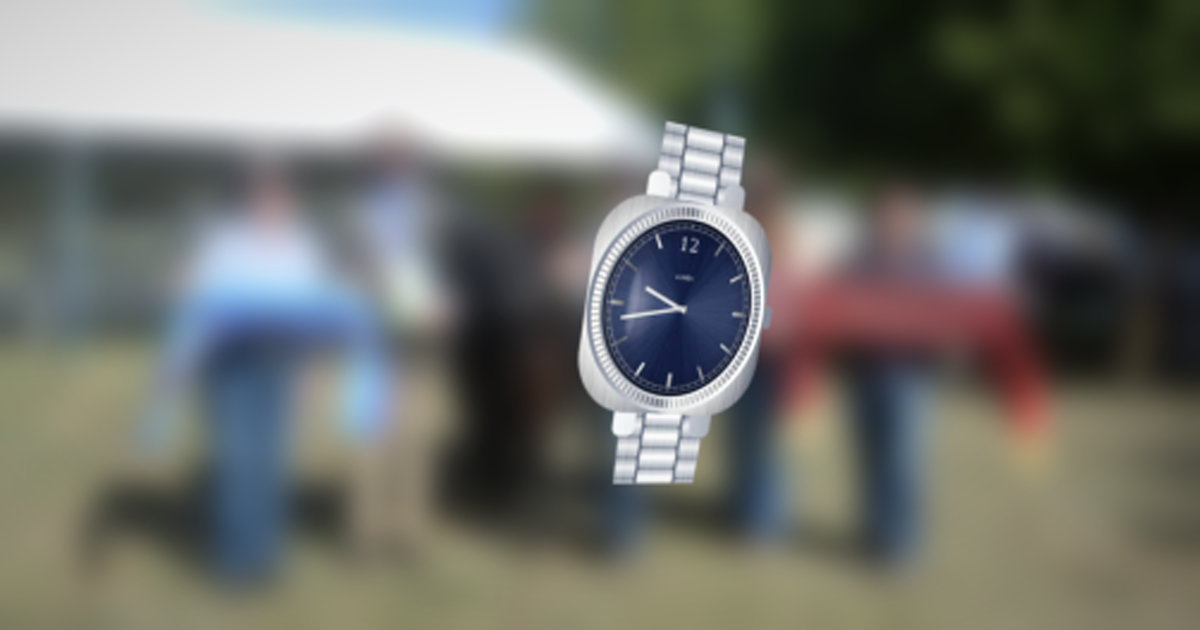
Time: {"hour": 9, "minute": 43}
